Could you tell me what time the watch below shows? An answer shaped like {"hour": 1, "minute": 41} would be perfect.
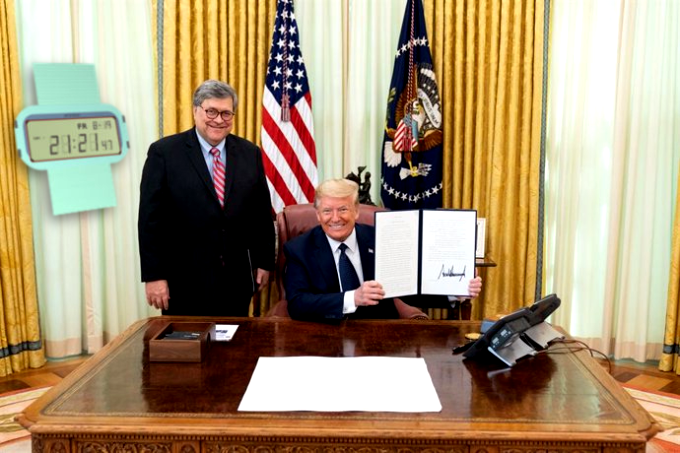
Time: {"hour": 21, "minute": 21}
